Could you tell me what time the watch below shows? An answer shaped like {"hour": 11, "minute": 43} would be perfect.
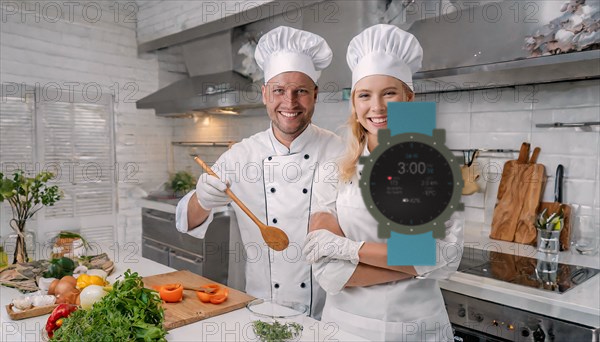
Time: {"hour": 3, "minute": 0}
